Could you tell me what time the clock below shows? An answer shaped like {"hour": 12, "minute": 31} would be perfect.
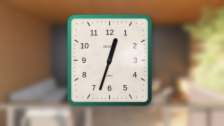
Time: {"hour": 12, "minute": 33}
